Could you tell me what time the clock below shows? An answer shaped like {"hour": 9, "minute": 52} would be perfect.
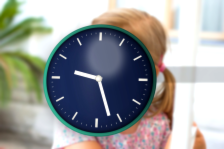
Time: {"hour": 9, "minute": 27}
